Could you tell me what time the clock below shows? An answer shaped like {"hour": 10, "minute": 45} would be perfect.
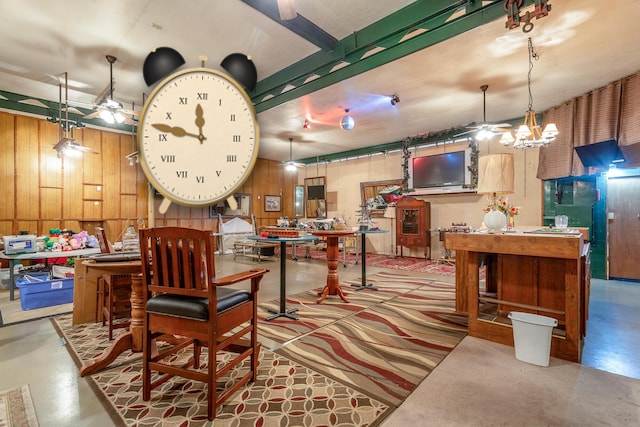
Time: {"hour": 11, "minute": 47}
